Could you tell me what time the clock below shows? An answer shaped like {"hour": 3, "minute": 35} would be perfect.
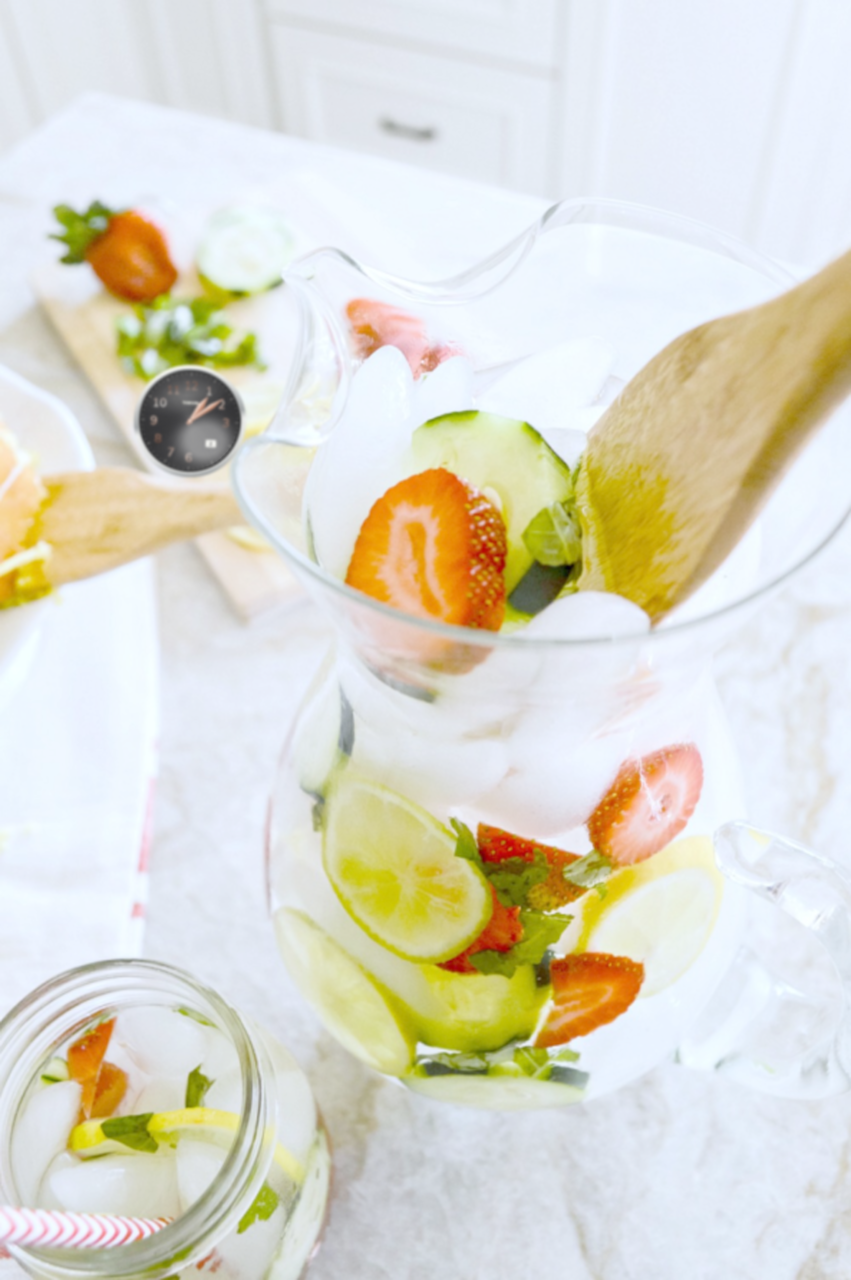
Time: {"hour": 1, "minute": 9}
